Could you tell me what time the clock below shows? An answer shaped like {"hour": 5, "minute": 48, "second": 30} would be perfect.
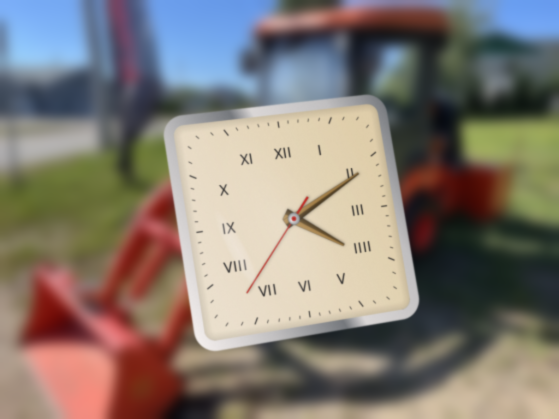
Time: {"hour": 4, "minute": 10, "second": 37}
